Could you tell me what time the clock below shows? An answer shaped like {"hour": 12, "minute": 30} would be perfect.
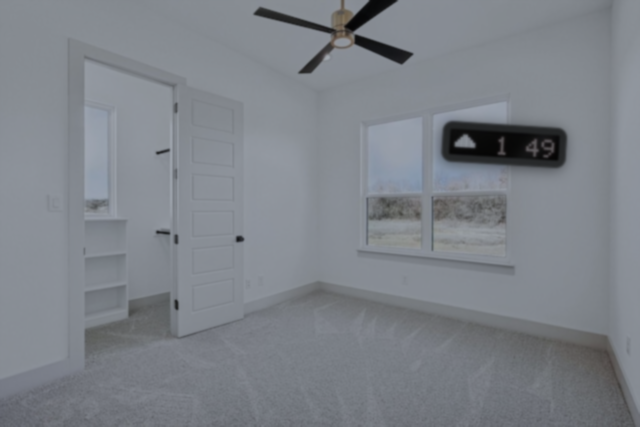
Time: {"hour": 1, "minute": 49}
